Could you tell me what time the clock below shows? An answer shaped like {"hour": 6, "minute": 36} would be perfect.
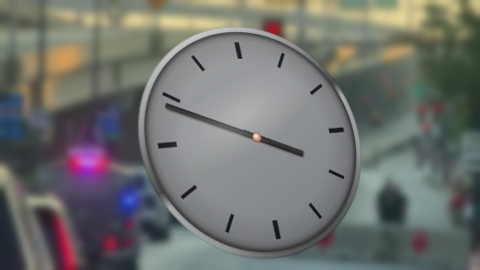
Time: {"hour": 3, "minute": 49}
